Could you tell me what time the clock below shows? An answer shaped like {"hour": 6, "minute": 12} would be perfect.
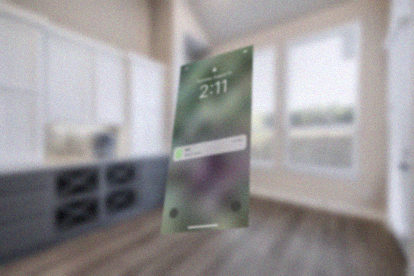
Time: {"hour": 2, "minute": 11}
